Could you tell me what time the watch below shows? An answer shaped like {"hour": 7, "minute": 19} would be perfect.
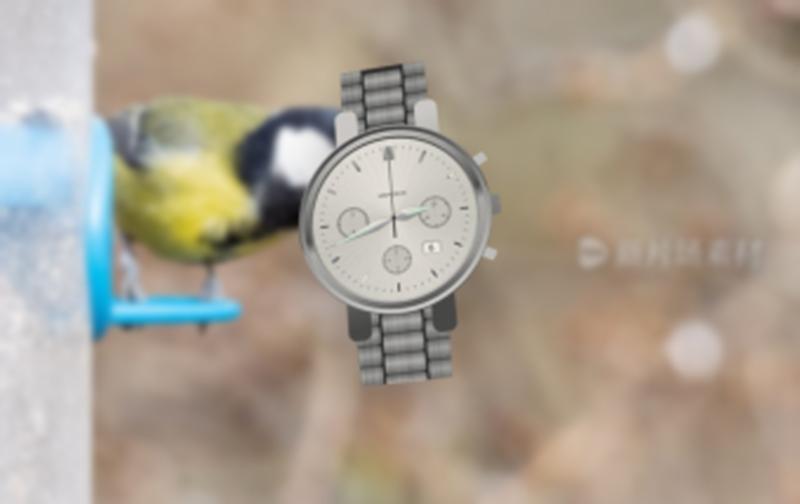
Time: {"hour": 2, "minute": 42}
